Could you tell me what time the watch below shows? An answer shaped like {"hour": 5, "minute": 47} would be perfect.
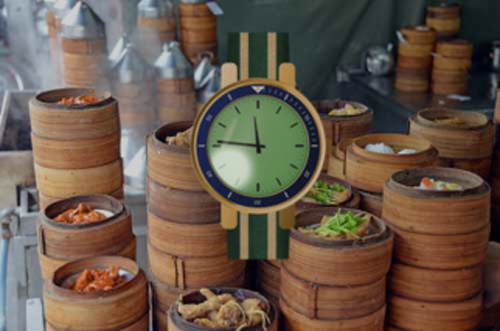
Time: {"hour": 11, "minute": 46}
